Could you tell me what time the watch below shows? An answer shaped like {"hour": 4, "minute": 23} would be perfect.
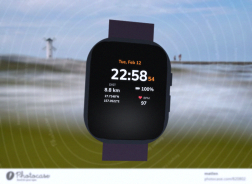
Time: {"hour": 22, "minute": 58}
